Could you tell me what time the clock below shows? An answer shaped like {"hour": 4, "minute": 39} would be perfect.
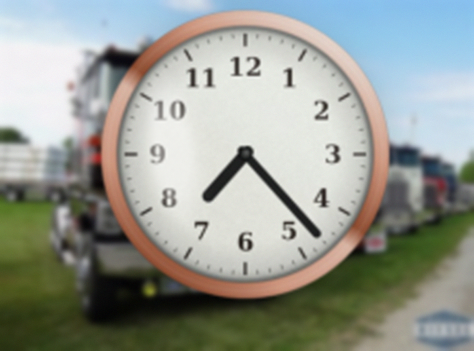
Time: {"hour": 7, "minute": 23}
